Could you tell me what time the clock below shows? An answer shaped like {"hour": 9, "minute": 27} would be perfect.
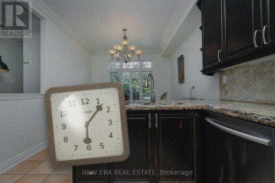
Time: {"hour": 6, "minute": 7}
